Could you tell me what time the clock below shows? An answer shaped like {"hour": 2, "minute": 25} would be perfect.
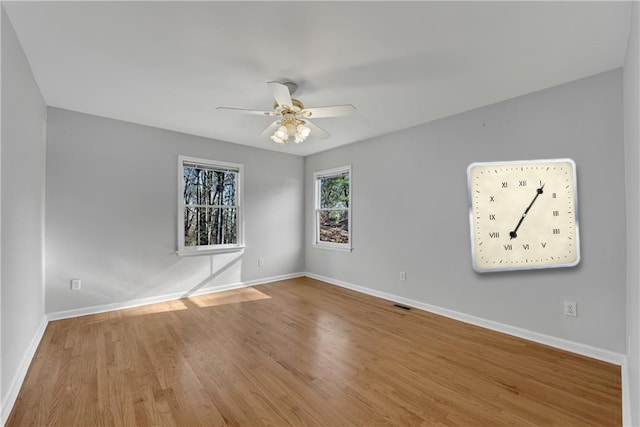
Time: {"hour": 7, "minute": 6}
